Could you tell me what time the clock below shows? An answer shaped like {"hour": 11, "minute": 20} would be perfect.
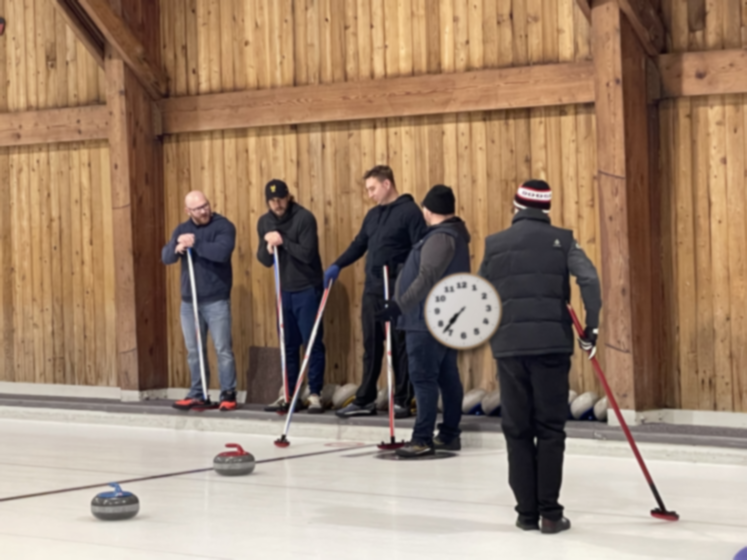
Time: {"hour": 7, "minute": 37}
